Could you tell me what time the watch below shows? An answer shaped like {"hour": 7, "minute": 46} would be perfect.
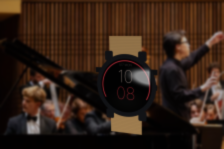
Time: {"hour": 10, "minute": 8}
